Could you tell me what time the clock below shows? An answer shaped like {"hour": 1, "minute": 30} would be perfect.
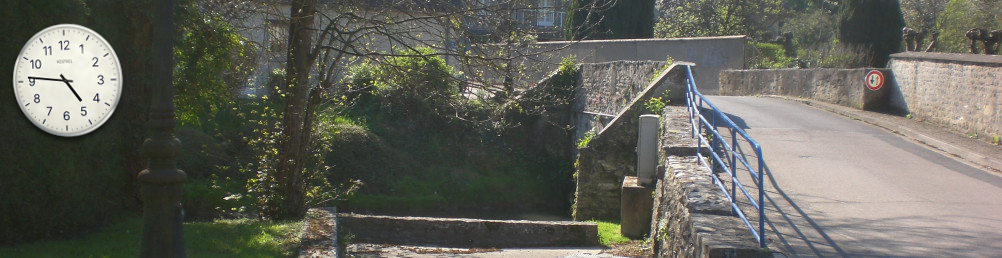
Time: {"hour": 4, "minute": 46}
